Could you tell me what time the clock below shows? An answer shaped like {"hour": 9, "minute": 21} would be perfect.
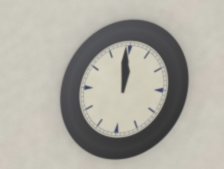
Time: {"hour": 11, "minute": 59}
